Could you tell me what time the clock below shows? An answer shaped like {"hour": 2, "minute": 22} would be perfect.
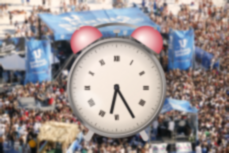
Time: {"hour": 6, "minute": 25}
